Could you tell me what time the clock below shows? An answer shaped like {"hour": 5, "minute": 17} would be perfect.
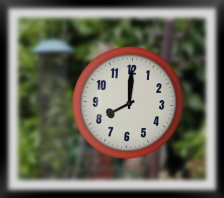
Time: {"hour": 8, "minute": 0}
